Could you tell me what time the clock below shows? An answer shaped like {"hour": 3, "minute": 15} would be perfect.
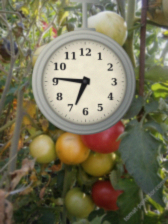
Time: {"hour": 6, "minute": 46}
